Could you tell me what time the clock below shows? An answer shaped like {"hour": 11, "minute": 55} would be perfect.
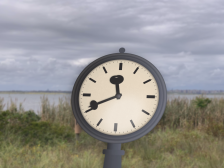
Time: {"hour": 11, "minute": 41}
